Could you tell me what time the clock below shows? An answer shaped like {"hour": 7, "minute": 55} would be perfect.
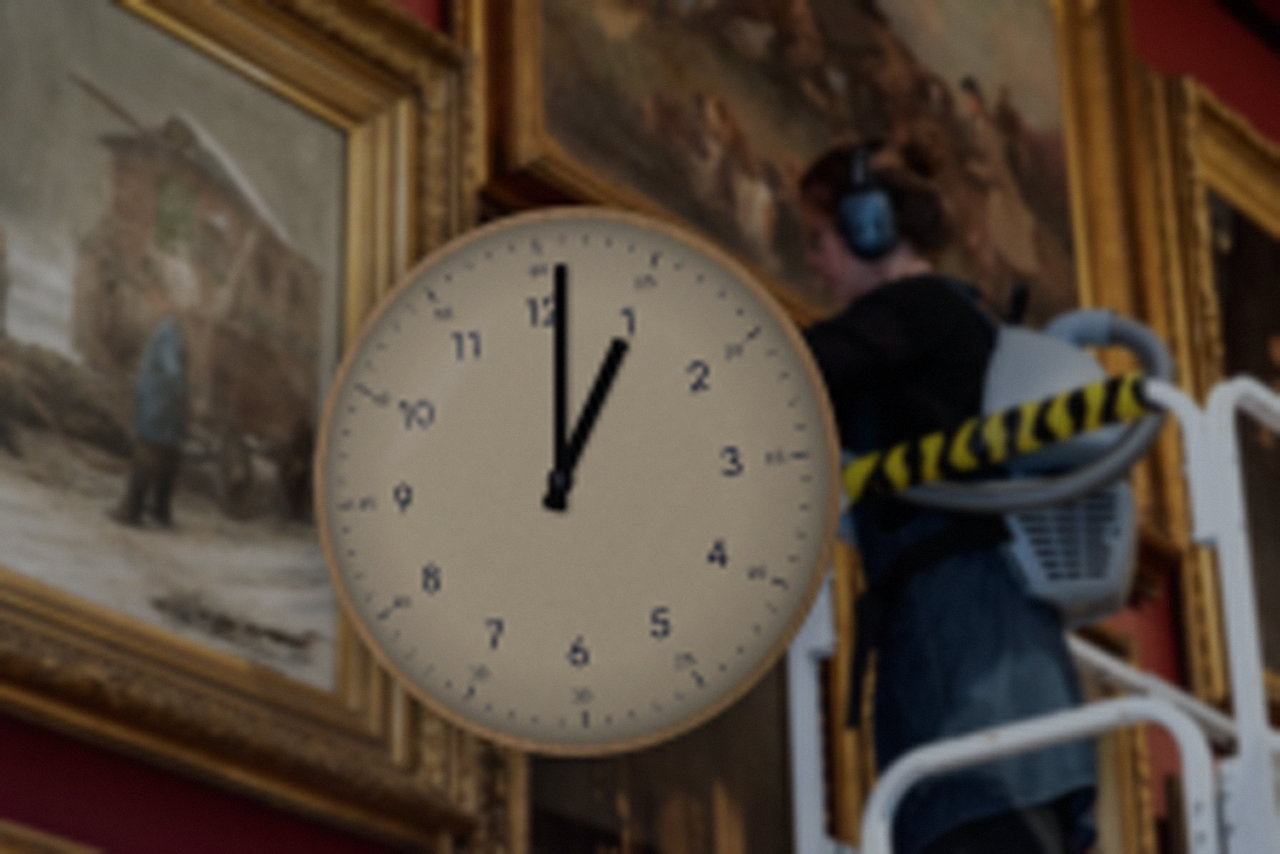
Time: {"hour": 1, "minute": 1}
